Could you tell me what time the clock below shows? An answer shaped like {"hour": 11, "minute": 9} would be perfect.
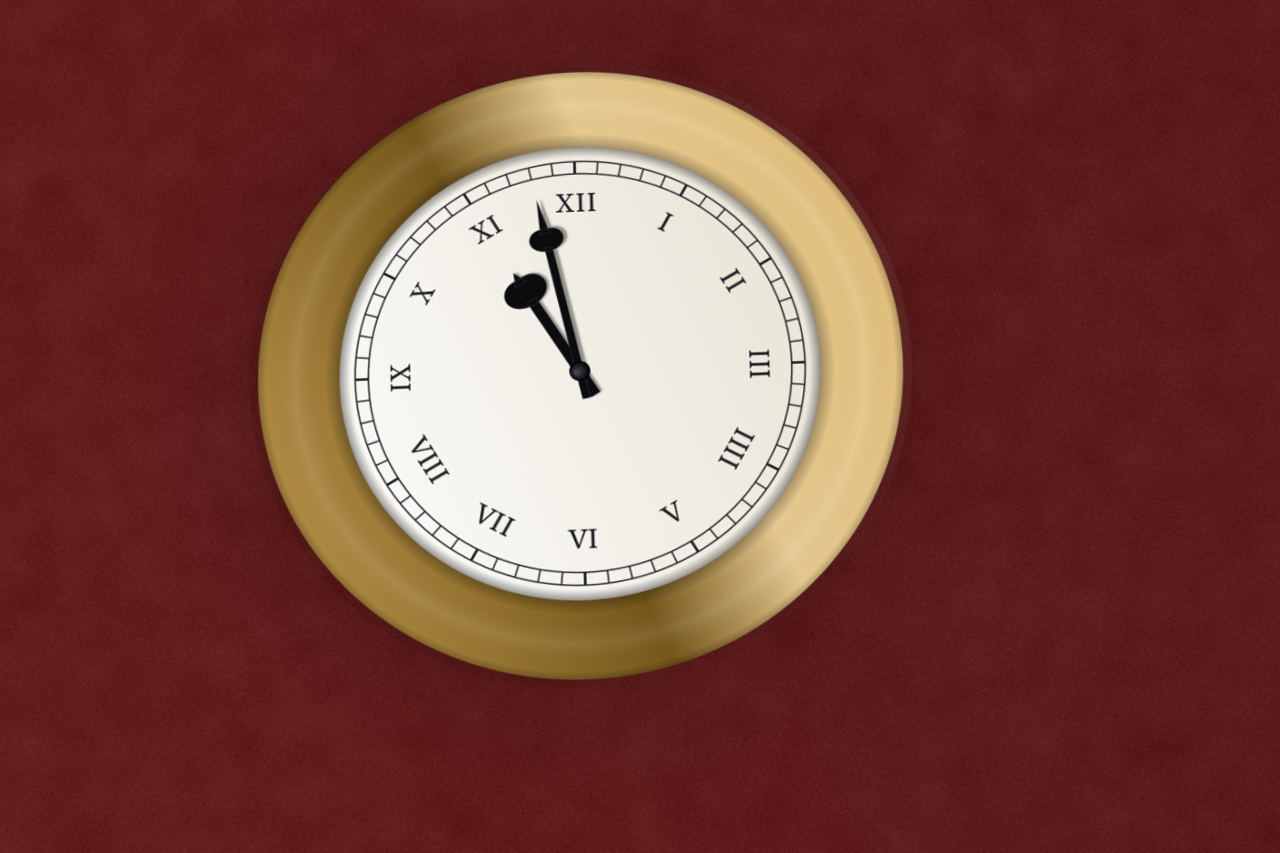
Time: {"hour": 10, "minute": 58}
